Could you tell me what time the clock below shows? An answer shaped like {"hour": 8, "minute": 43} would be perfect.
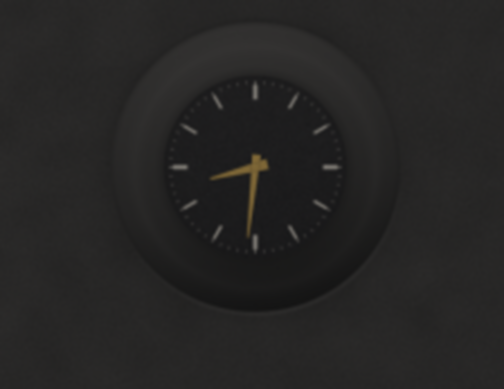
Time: {"hour": 8, "minute": 31}
